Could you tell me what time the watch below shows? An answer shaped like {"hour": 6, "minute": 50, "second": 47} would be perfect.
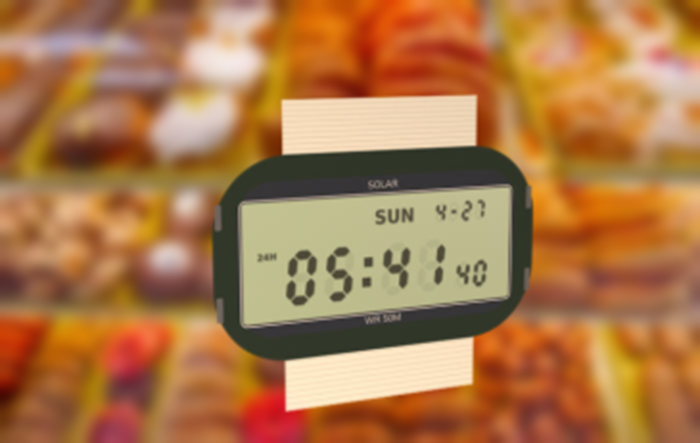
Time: {"hour": 5, "minute": 41, "second": 40}
